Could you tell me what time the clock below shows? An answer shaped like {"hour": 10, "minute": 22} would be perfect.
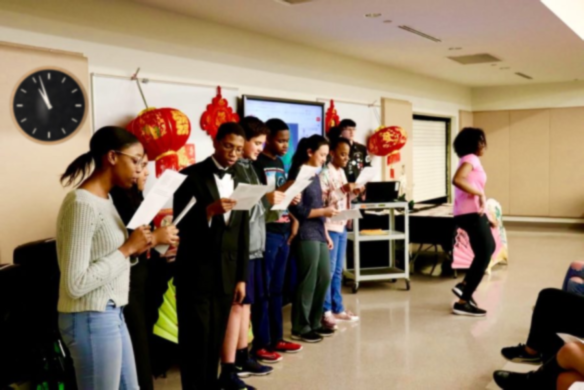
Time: {"hour": 10, "minute": 57}
